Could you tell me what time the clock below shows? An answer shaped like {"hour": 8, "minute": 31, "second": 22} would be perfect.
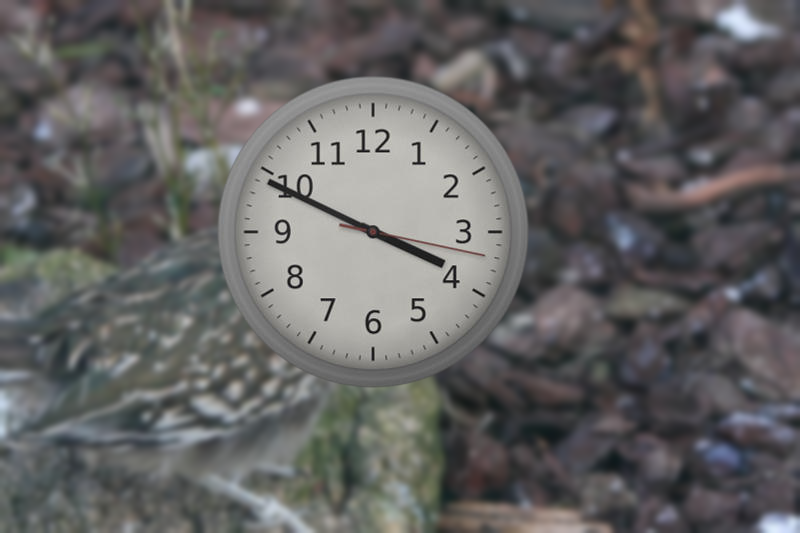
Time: {"hour": 3, "minute": 49, "second": 17}
